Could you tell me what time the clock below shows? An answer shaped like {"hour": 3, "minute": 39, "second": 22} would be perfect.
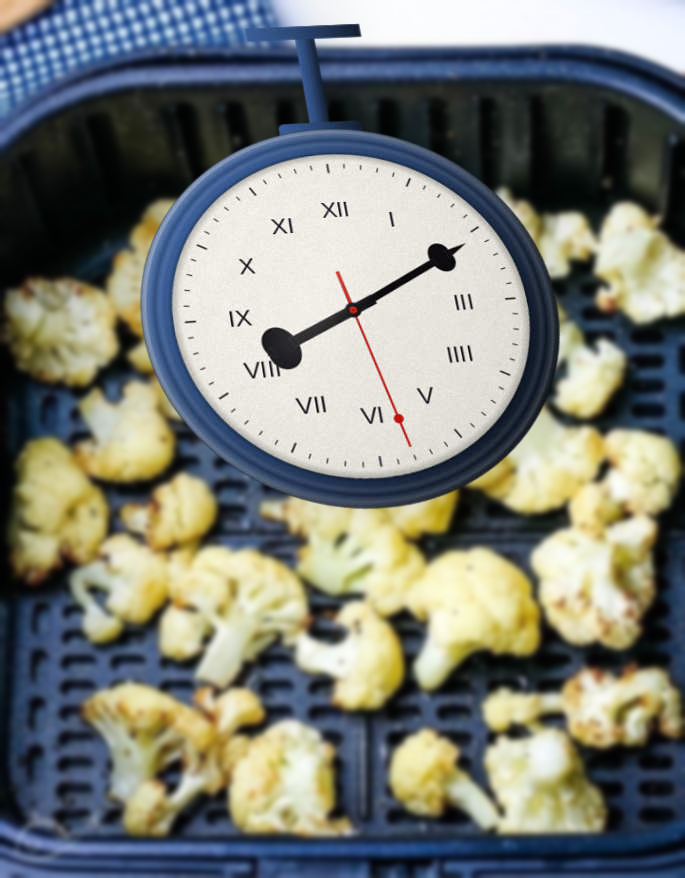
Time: {"hour": 8, "minute": 10, "second": 28}
